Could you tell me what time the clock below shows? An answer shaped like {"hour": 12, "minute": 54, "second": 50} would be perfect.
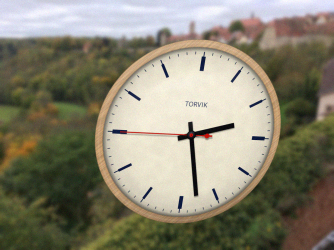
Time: {"hour": 2, "minute": 27, "second": 45}
